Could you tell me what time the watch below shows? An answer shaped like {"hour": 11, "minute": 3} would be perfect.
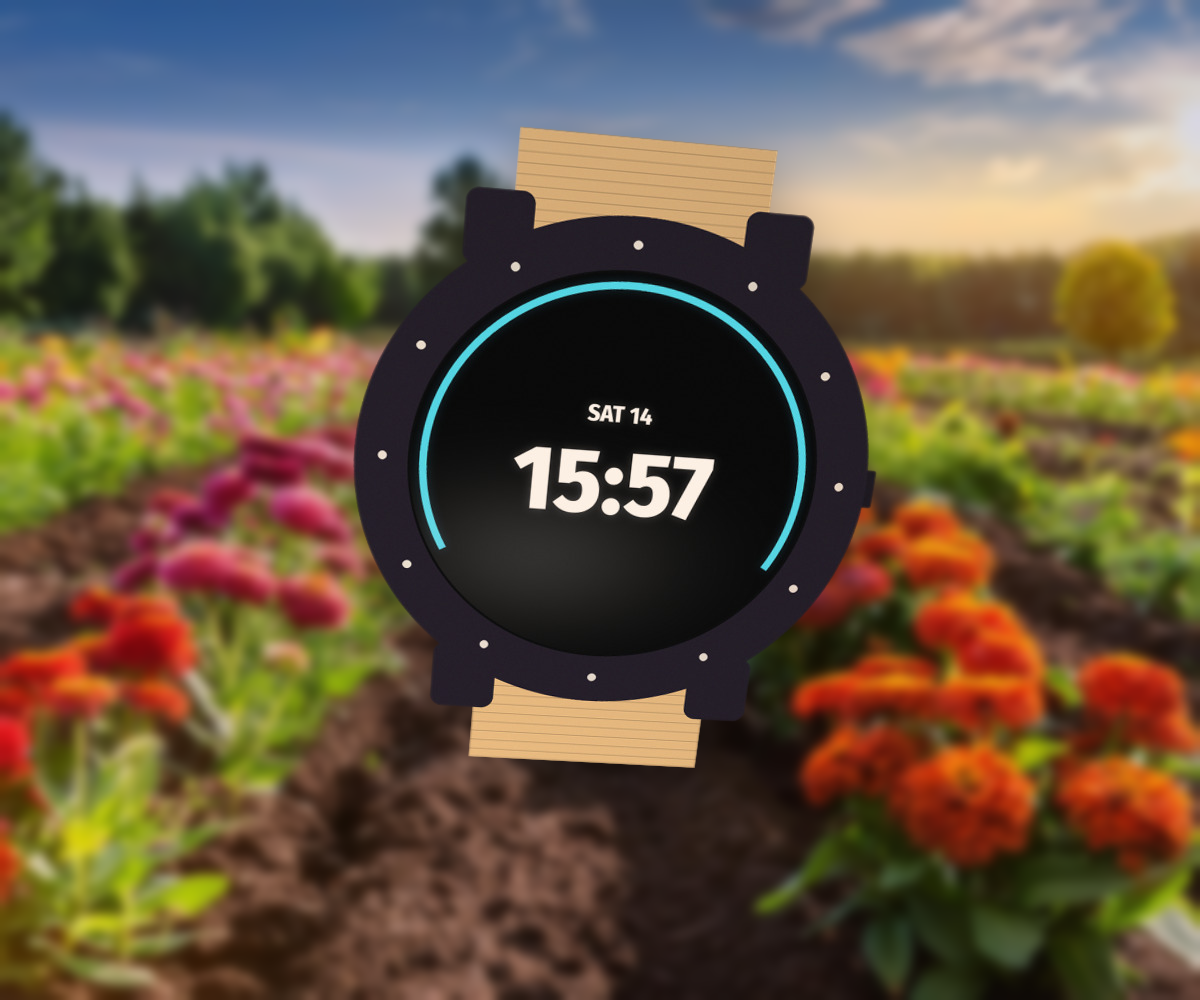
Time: {"hour": 15, "minute": 57}
